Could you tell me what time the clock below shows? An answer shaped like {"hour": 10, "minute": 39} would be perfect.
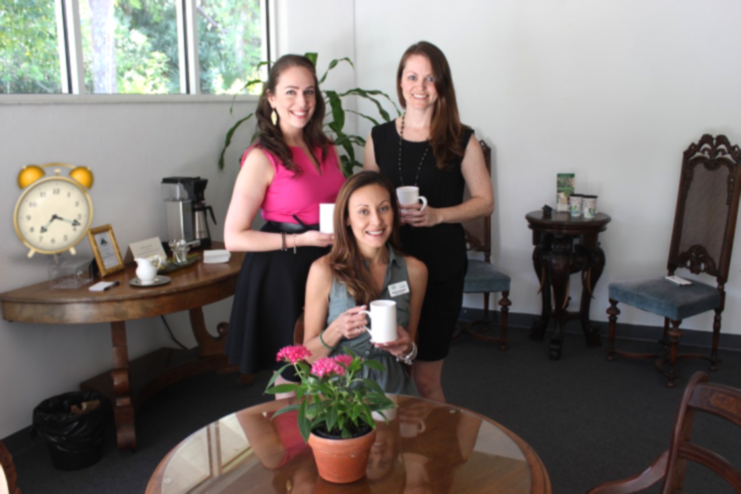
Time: {"hour": 7, "minute": 18}
